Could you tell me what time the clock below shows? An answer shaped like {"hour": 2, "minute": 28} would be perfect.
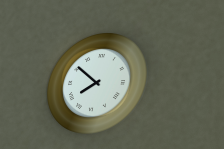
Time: {"hour": 7, "minute": 51}
